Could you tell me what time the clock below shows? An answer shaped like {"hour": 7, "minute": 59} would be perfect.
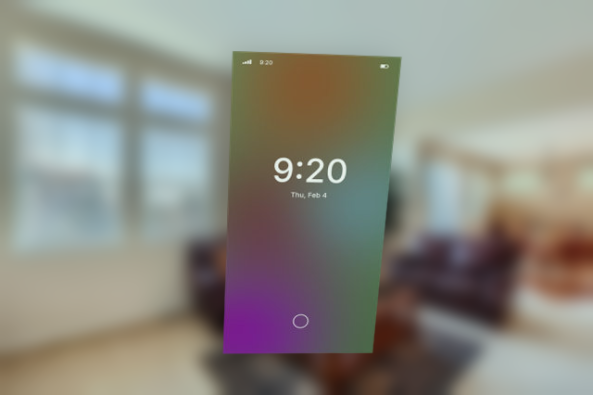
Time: {"hour": 9, "minute": 20}
